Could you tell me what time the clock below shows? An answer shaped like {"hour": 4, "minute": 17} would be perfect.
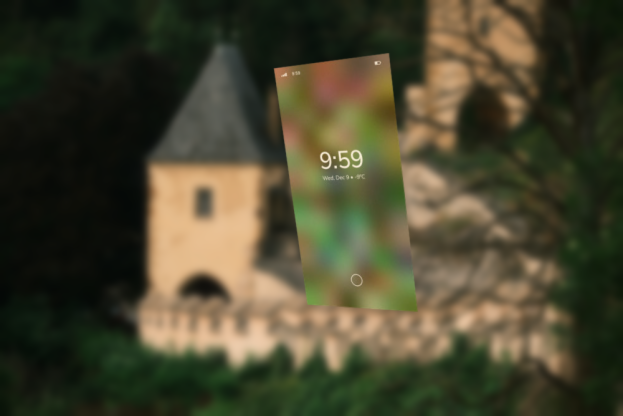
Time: {"hour": 9, "minute": 59}
